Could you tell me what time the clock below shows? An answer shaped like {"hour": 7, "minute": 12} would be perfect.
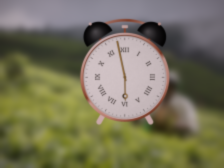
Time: {"hour": 5, "minute": 58}
